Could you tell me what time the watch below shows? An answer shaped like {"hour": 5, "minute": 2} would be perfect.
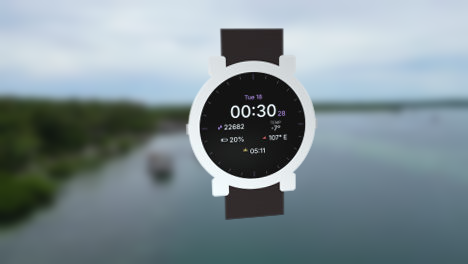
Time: {"hour": 0, "minute": 30}
